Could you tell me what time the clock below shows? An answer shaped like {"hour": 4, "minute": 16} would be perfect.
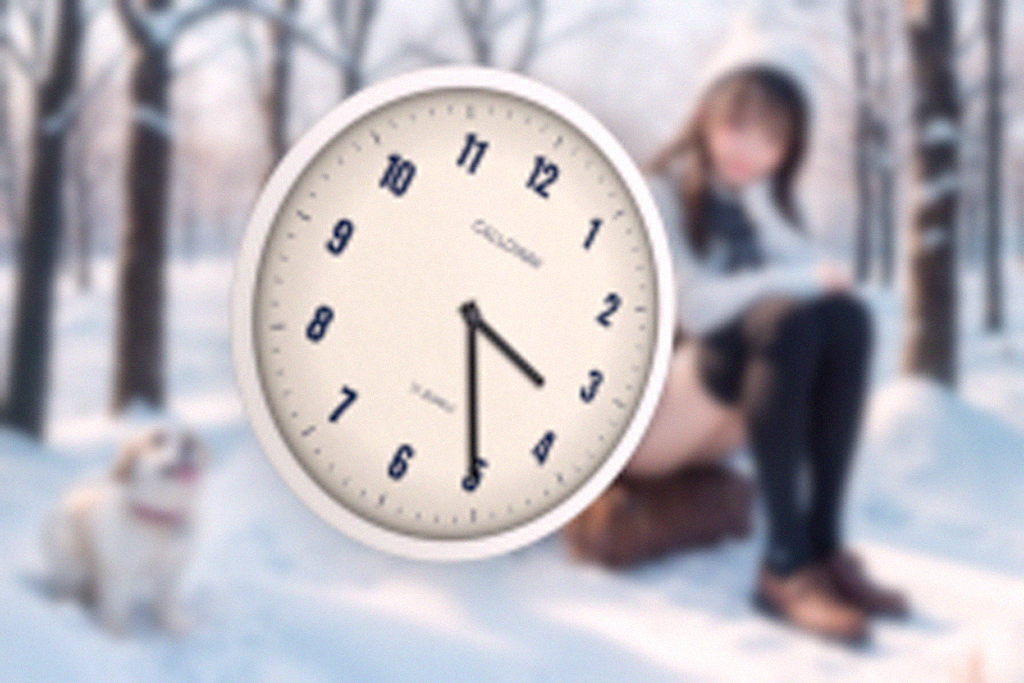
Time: {"hour": 3, "minute": 25}
